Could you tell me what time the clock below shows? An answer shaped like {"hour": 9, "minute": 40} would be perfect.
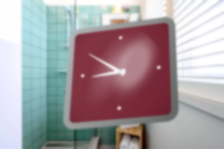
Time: {"hour": 8, "minute": 51}
